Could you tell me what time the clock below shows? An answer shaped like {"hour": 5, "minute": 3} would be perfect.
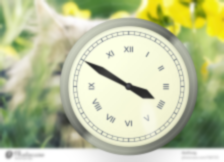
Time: {"hour": 3, "minute": 50}
